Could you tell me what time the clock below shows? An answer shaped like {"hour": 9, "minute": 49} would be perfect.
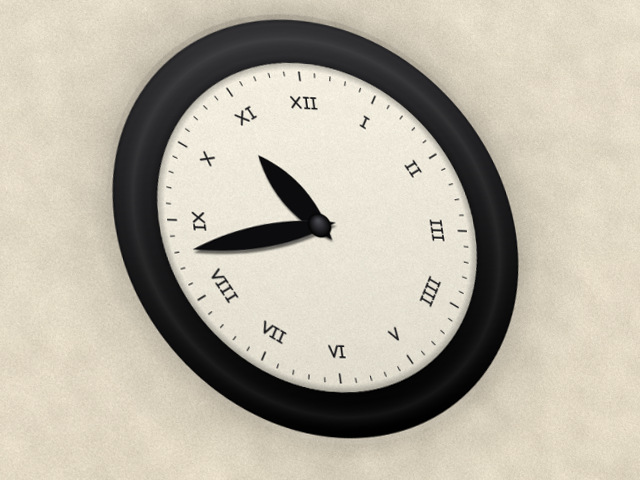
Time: {"hour": 10, "minute": 43}
